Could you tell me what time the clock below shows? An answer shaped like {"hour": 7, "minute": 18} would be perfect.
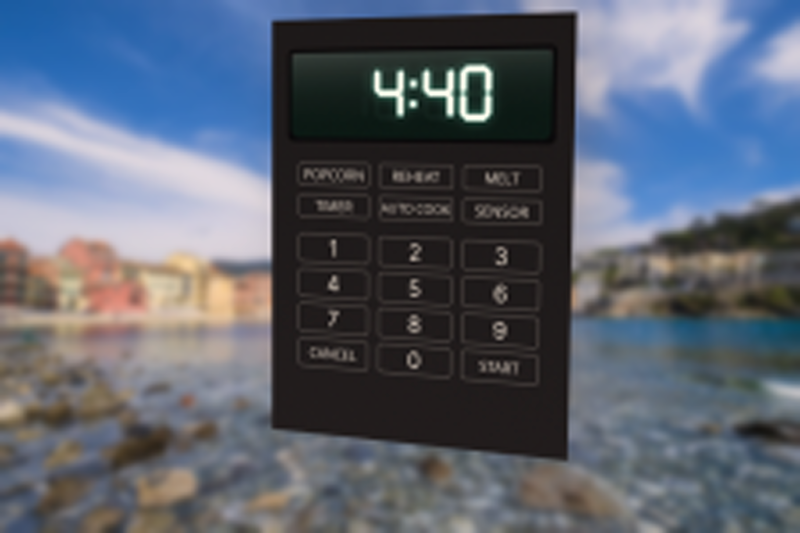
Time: {"hour": 4, "minute": 40}
